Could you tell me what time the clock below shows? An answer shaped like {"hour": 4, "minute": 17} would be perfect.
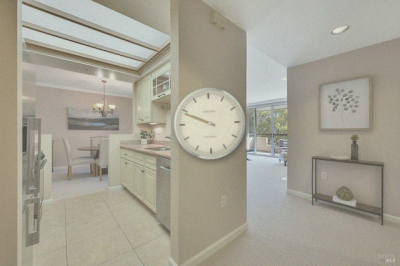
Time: {"hour": 9, "minute": 49}
